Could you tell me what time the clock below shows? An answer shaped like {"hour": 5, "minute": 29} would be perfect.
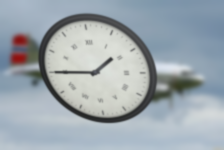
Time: {"hour": 1, "minute": 45}
